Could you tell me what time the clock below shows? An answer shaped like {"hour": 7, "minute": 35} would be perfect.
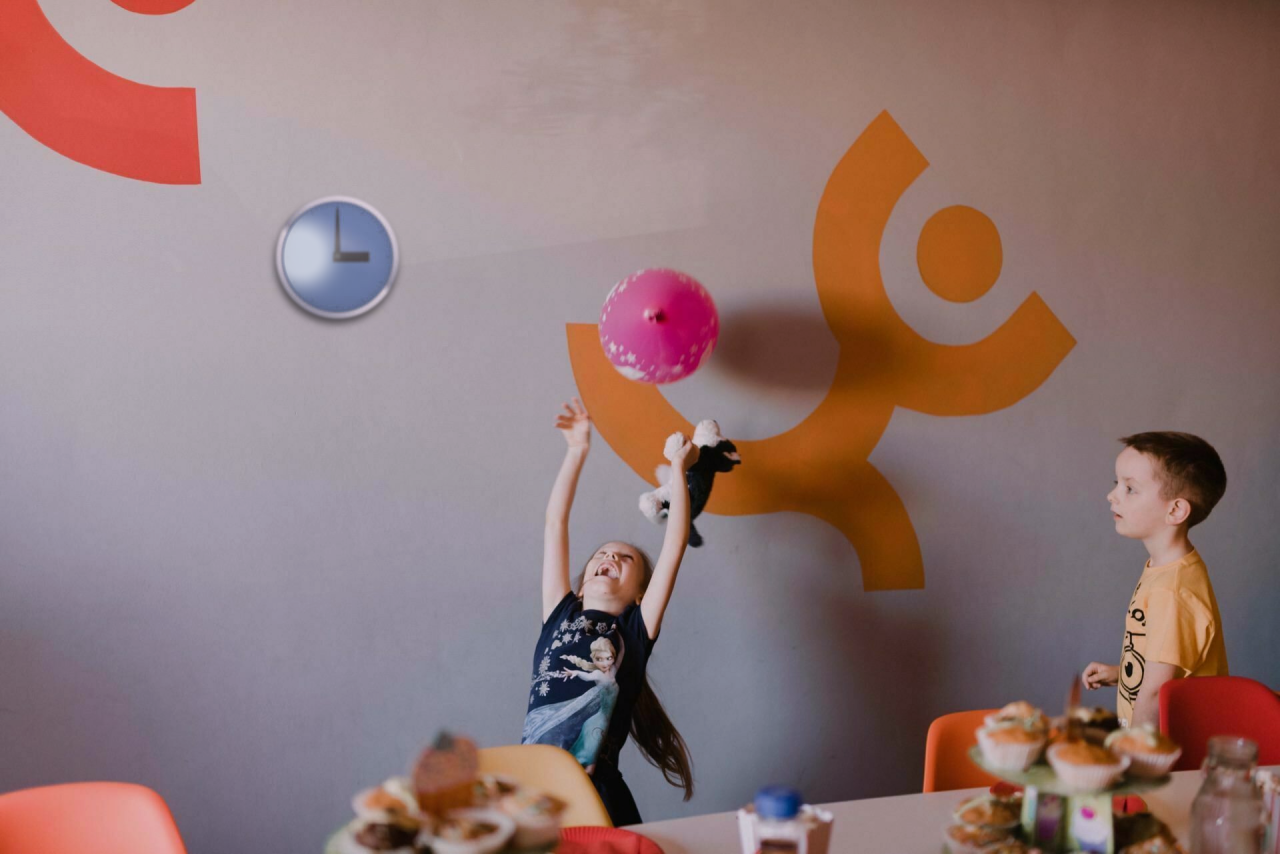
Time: {"hour": 3, "minute": 0}
